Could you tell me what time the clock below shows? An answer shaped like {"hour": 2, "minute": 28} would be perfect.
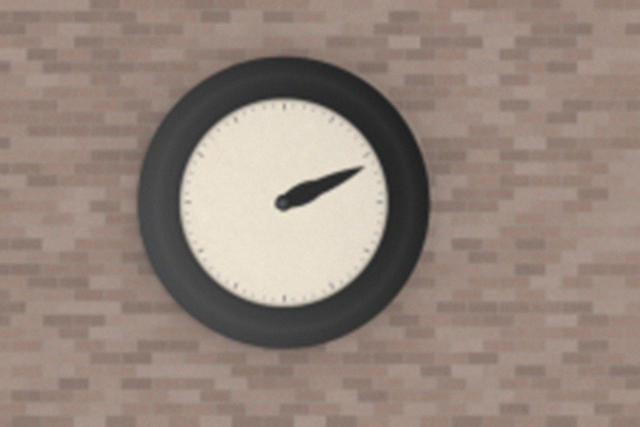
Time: {"hour": 2, "minute": 11}
